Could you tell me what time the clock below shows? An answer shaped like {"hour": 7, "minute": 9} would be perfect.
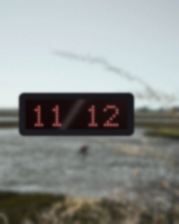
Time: {"hour": 11, "minute": 12}
